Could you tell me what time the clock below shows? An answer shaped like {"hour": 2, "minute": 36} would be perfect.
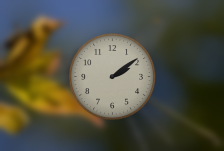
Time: {"hour": 2, "minute": 9}
